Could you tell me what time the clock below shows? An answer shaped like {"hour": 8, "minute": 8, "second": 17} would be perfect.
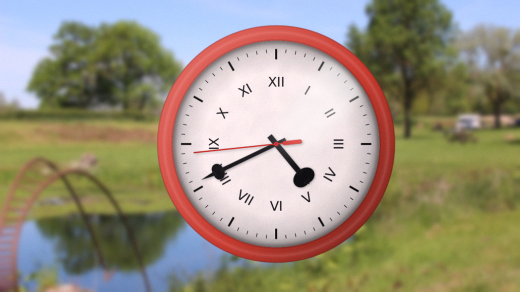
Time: {"hour": 4, "minute": 40, "second": 44}
